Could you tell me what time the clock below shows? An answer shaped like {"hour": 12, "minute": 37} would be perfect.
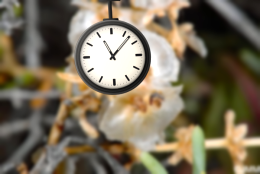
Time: {"hour": 11, "minute": 7}
